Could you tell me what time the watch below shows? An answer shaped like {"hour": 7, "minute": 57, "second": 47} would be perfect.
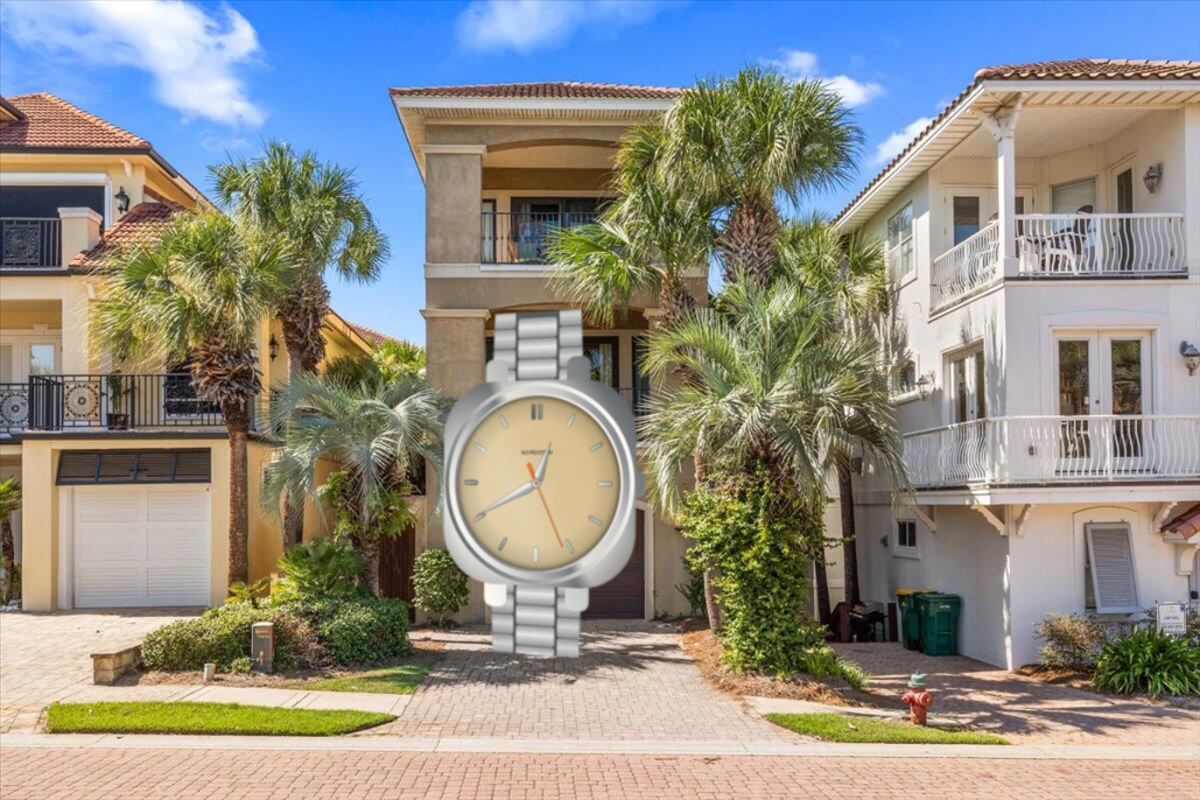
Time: {"hour": 12, "minute": 40, "second": 26}
